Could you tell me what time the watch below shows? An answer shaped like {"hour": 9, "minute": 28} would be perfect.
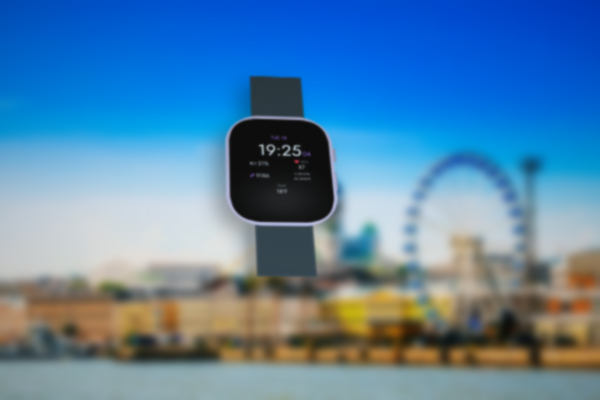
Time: {"hour": 19, "minute": 25}
